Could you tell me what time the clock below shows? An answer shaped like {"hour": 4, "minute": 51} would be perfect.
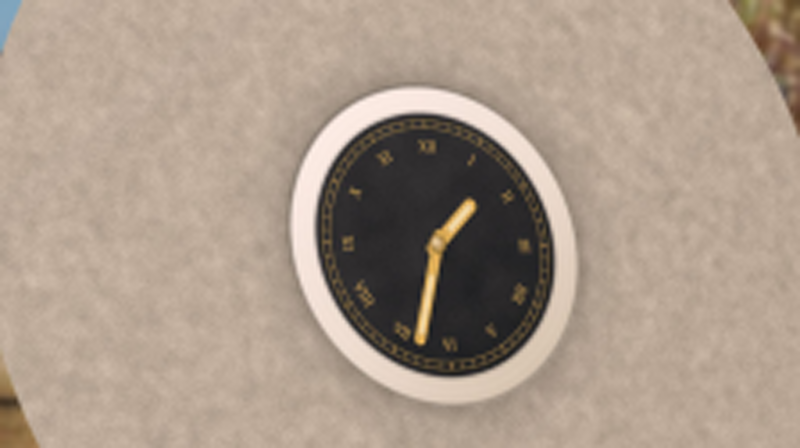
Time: {"hour": 1, "minute": 33}
